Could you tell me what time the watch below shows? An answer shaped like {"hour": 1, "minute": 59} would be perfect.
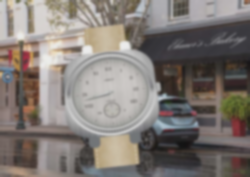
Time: {"hour": 8, "minute": 43}
